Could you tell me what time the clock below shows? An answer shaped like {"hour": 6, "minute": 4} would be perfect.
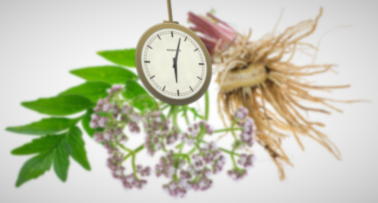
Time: {"hour": 6, "minute": 3}
